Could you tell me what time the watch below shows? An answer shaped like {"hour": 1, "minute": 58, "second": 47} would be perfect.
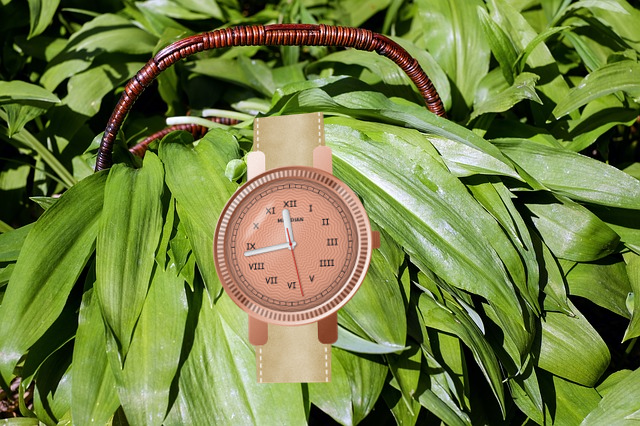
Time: {"hour": 11, "minute": 43, "second": 28}
